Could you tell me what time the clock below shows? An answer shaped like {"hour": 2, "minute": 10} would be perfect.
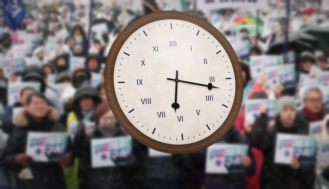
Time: {"hour": 6, "minute": 17}
